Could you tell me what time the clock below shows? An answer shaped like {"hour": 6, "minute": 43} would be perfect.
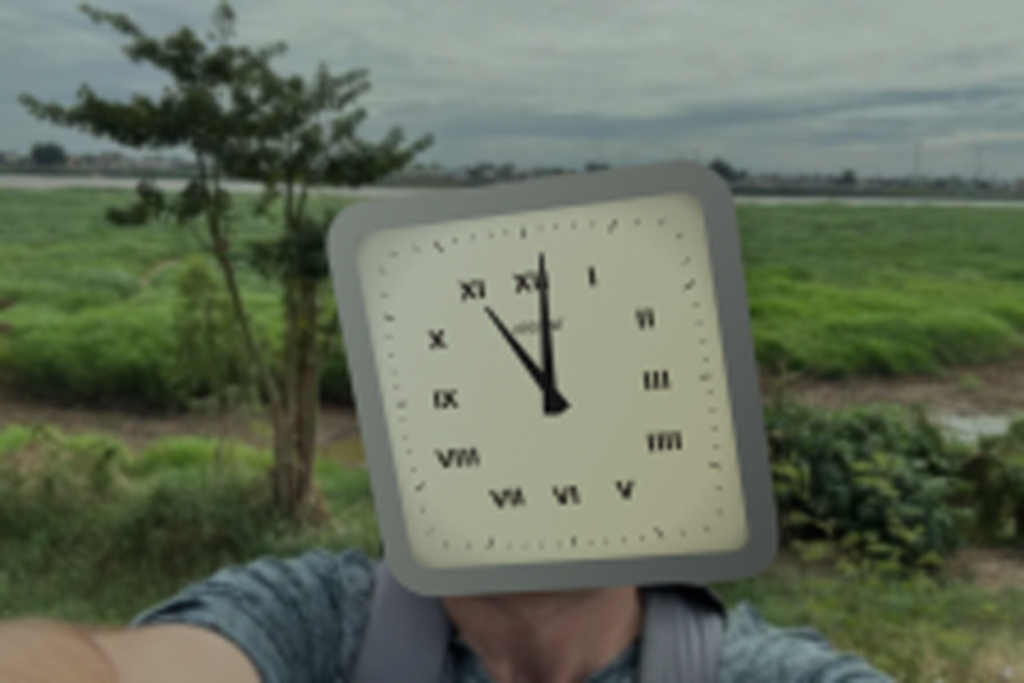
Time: {"hour": 11, "minute": 1}
